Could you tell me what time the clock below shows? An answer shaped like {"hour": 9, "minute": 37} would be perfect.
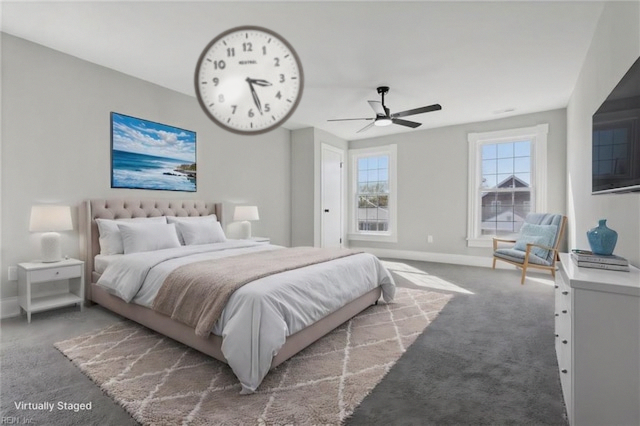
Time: {"hour": 3, "minute": 27}
